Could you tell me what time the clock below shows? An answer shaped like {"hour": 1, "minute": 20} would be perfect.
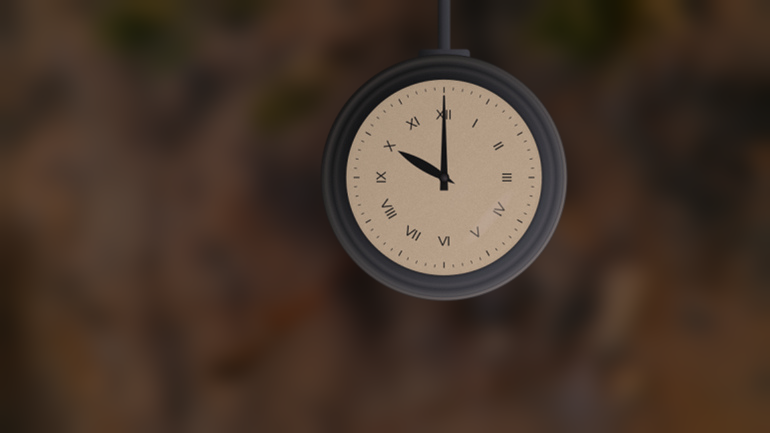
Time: {"hour": 10, "minute": 0}
